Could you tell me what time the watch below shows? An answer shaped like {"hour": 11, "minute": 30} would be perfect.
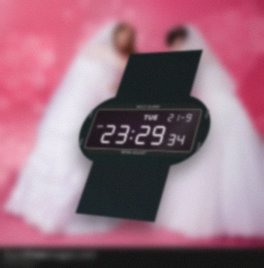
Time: {"hour": 23, "minute": 29}
